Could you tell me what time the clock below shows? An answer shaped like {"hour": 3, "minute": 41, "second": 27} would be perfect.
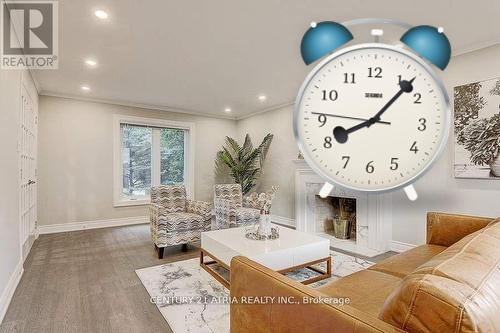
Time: {"hour": 8, "minute": 6, "second": 46}
